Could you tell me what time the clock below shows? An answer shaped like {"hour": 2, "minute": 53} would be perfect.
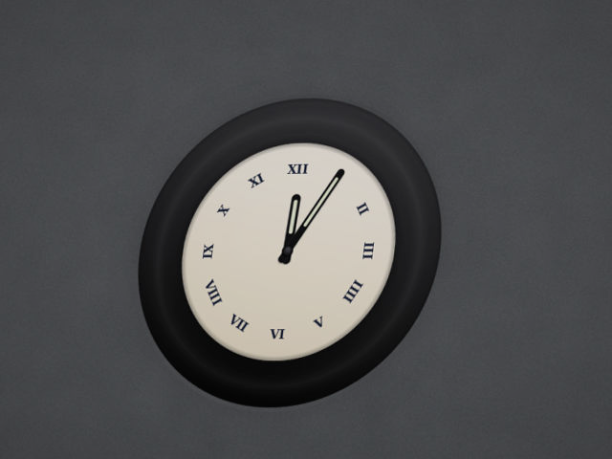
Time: {"hour": 12, "minute": 5}
